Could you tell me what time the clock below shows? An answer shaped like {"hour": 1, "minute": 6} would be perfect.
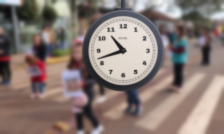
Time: {"hour": 10, "minute": 42}
